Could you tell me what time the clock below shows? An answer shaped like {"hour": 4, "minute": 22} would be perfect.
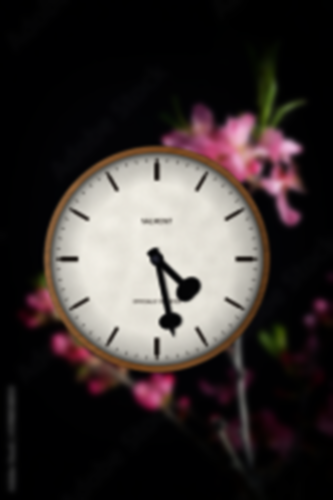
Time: {"hour": 4, "minute": 28}
